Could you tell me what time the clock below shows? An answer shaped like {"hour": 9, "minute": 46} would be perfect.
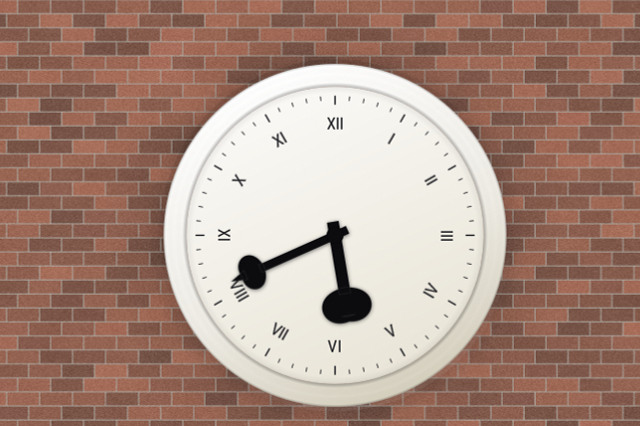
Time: {"hour": 5, "minute": 41}
